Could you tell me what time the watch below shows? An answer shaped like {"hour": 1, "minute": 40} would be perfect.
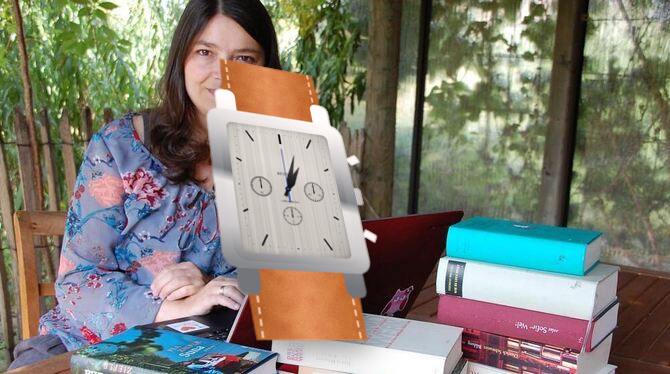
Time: {"hour": 1, "minute": 3}
